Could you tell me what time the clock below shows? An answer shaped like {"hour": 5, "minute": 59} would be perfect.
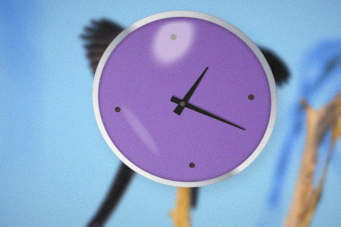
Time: {"hour": 1, "minute": 20}
